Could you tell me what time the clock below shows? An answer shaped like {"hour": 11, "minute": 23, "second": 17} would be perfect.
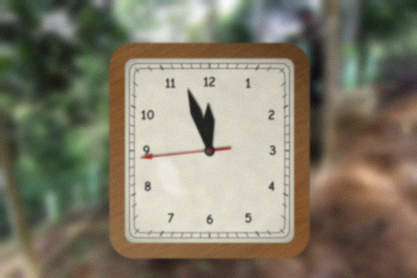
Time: {"hour": 11, "minute": 56, "second": 44}
